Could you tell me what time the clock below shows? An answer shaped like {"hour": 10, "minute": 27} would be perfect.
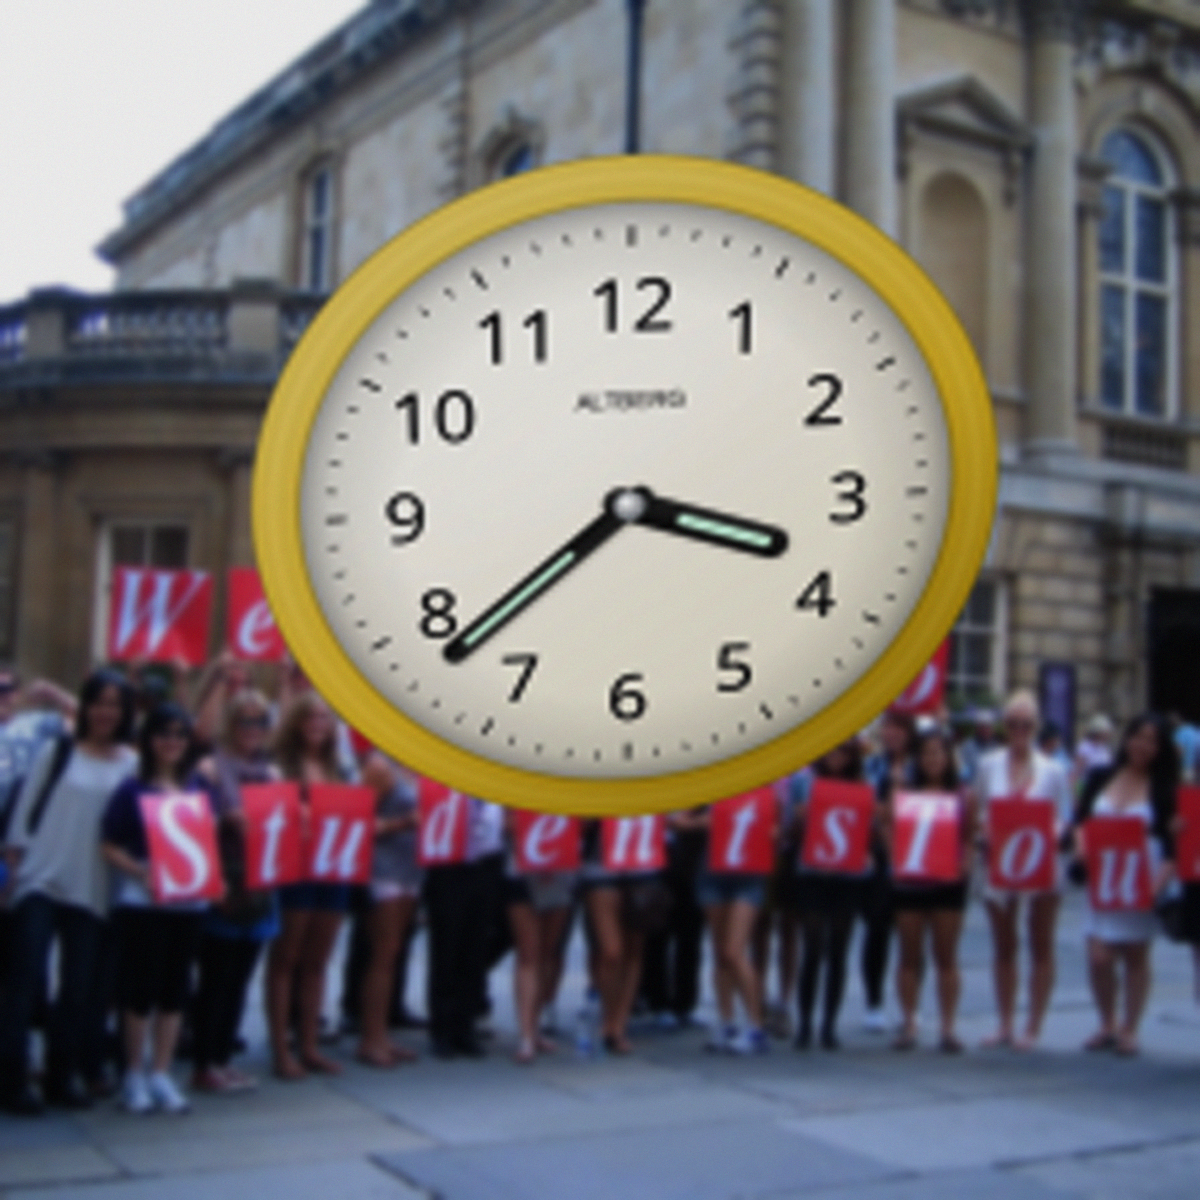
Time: {"hour": 3, "minute": 38}
